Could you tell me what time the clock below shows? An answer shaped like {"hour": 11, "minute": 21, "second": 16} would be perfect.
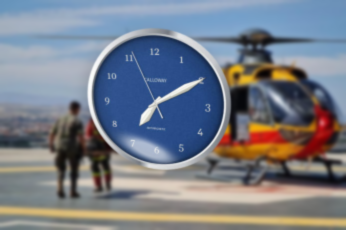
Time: {"hour": 7, "minute": 9, "second": 56}
